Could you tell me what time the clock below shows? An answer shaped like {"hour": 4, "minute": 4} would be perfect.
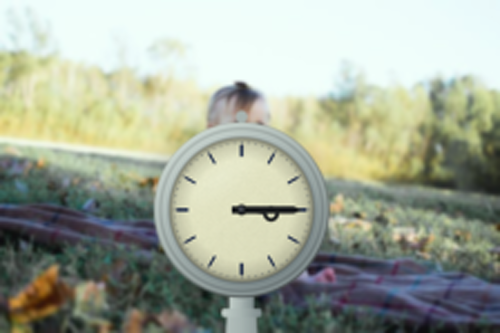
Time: {"hour": 3, "minute": 15}
